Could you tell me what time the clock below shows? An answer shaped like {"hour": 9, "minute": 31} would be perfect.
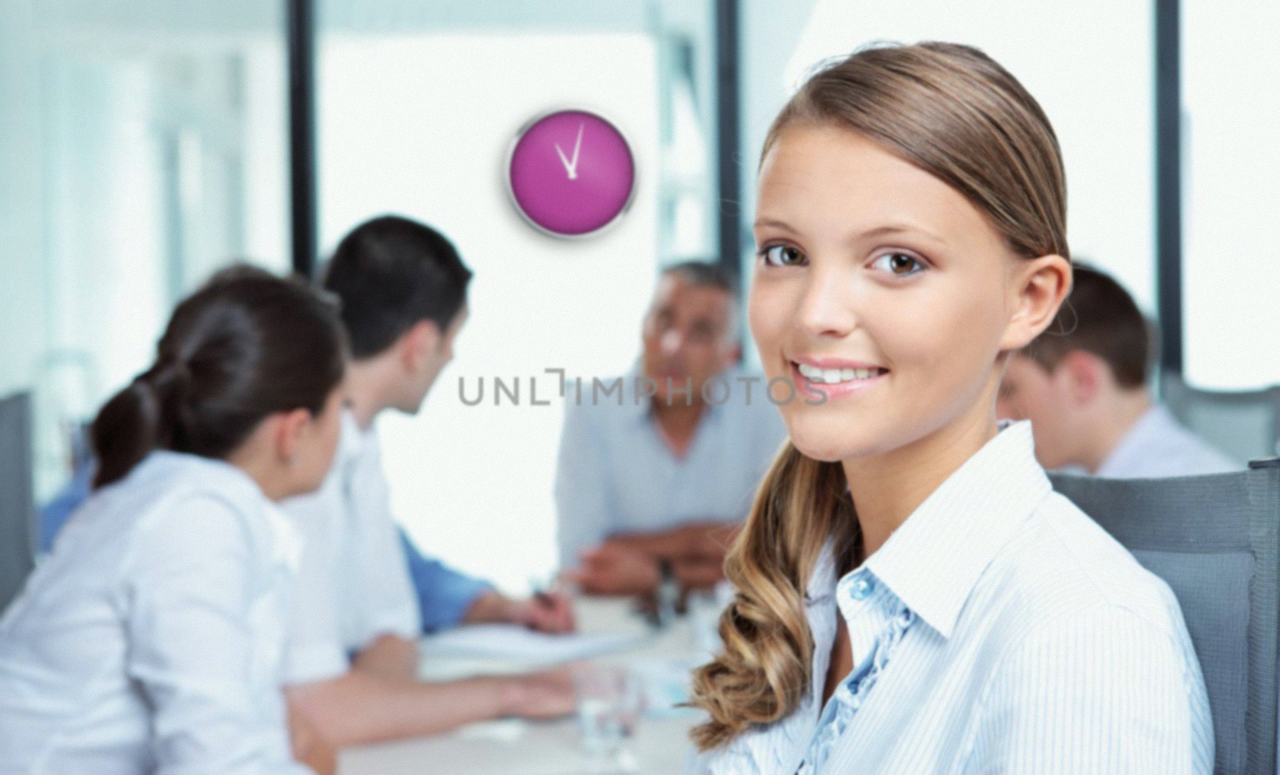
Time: {"hour": 11, "minute": 2}
